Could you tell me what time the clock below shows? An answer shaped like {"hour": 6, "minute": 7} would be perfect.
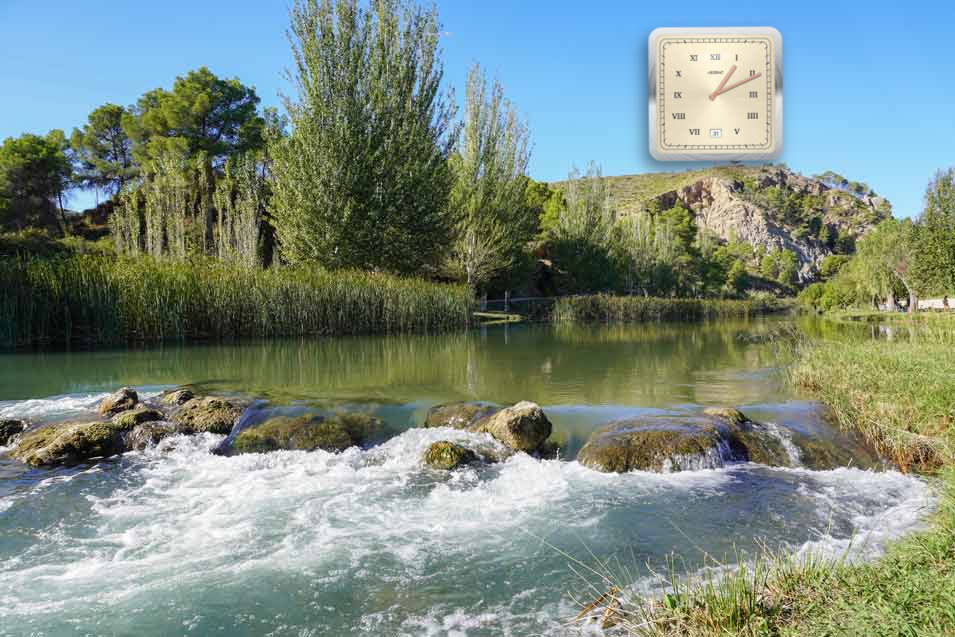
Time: {"hour": 1, "minute": 11}
